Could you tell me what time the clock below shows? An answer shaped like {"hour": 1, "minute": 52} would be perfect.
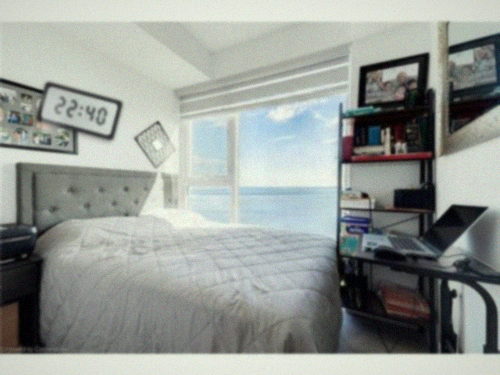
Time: {"hour": 22, "minute": 40}
